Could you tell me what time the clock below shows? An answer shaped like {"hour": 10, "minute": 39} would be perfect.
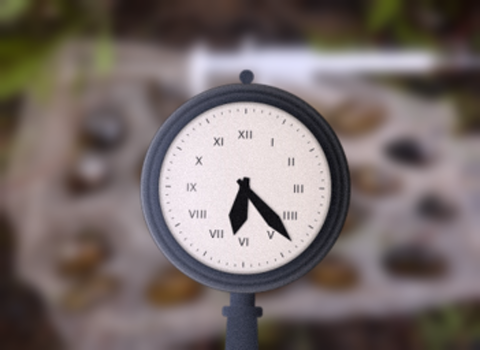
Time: {"hour": 6, "minute": 23}
